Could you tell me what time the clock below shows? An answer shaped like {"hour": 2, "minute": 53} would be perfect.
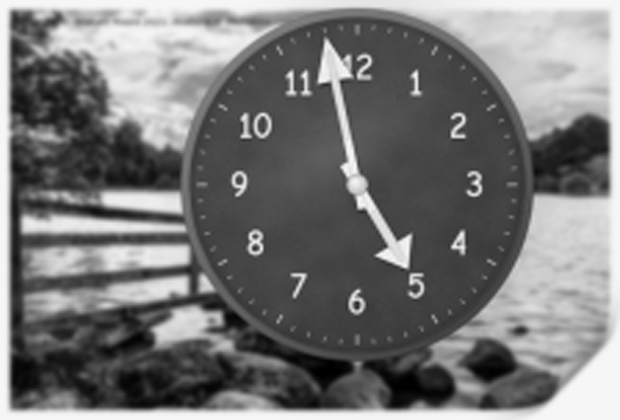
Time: {"hour": 4, "minute": 58}
